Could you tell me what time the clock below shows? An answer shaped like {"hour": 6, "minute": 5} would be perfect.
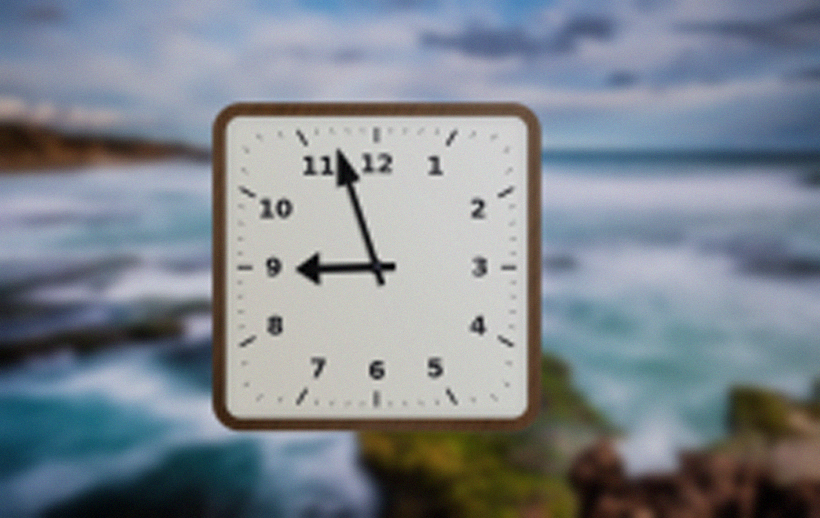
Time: {"hour": 8, "minute": 57}
